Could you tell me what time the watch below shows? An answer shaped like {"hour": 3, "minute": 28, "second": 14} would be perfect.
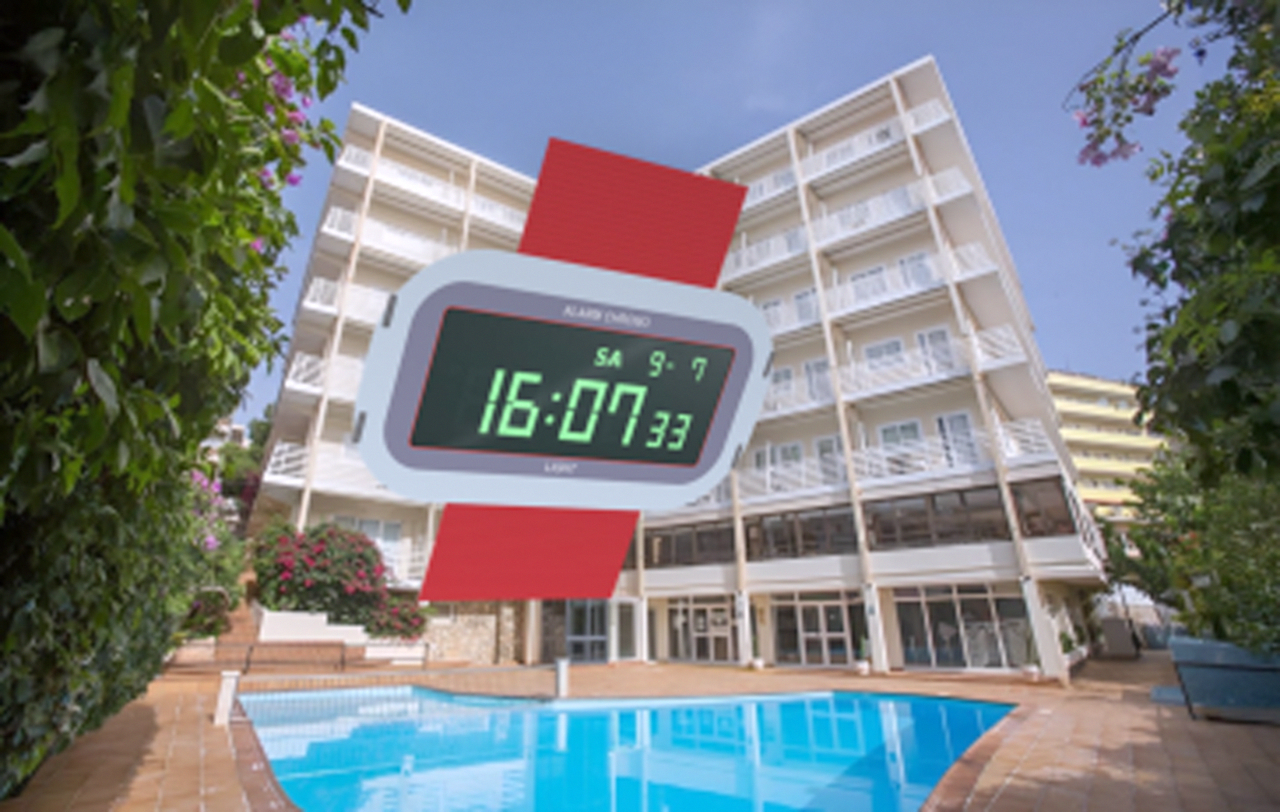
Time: {"hour": 16, "minute": 7, "second": 33}
